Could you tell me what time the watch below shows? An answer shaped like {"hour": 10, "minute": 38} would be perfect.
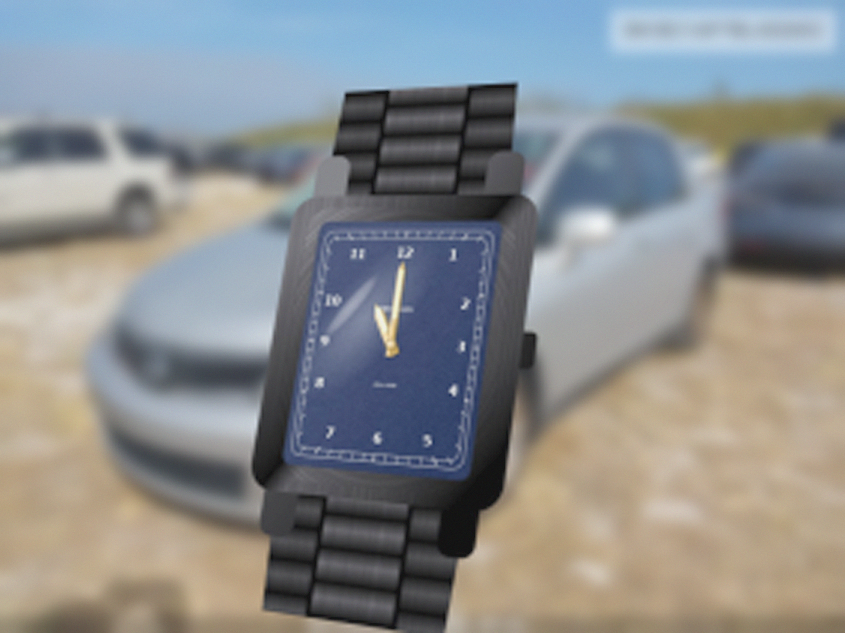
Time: {"hour": 11, "minute": 0}
